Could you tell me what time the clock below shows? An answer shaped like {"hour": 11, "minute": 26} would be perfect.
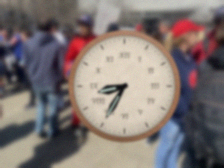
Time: {"hour": 8, "minute": 35}
